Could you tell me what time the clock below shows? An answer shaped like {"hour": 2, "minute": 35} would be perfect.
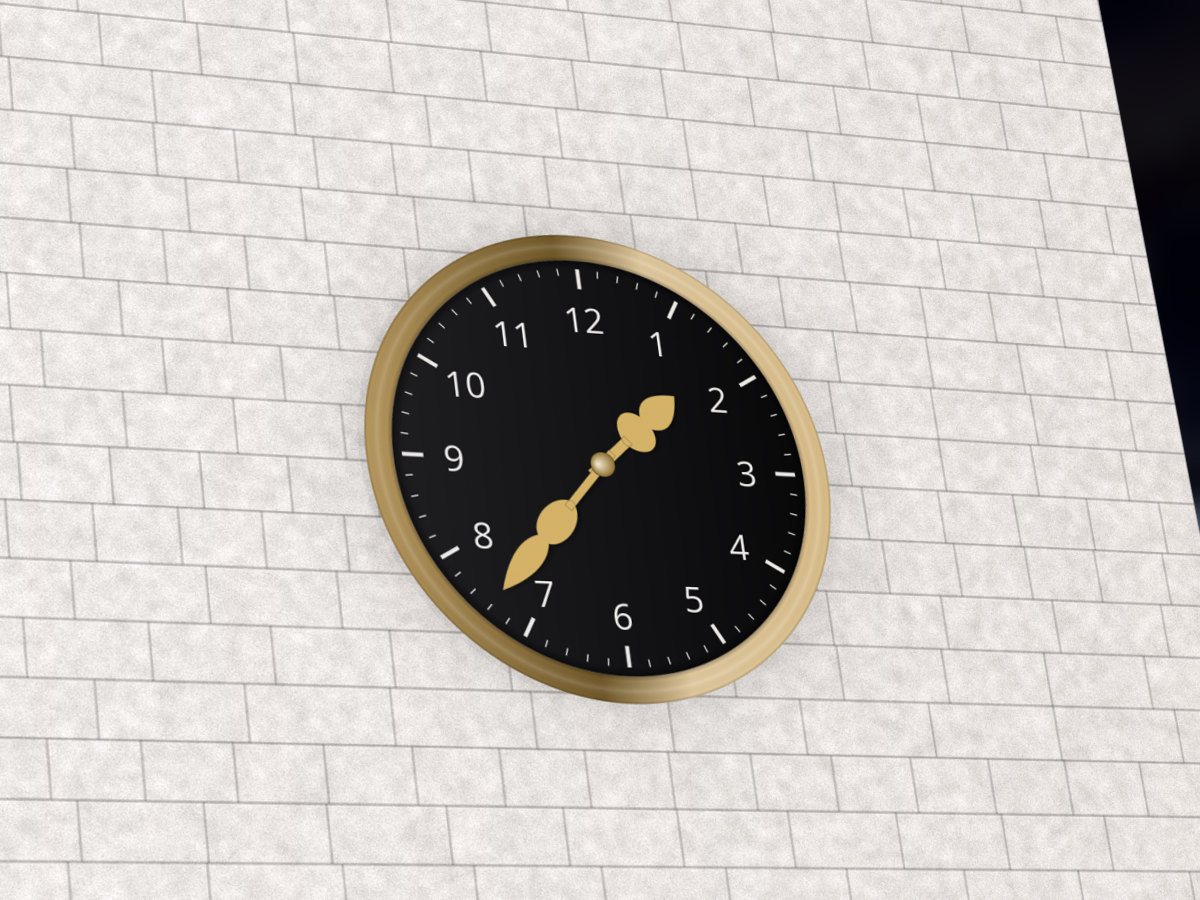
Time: {"hour": 1, "minute": 37}
